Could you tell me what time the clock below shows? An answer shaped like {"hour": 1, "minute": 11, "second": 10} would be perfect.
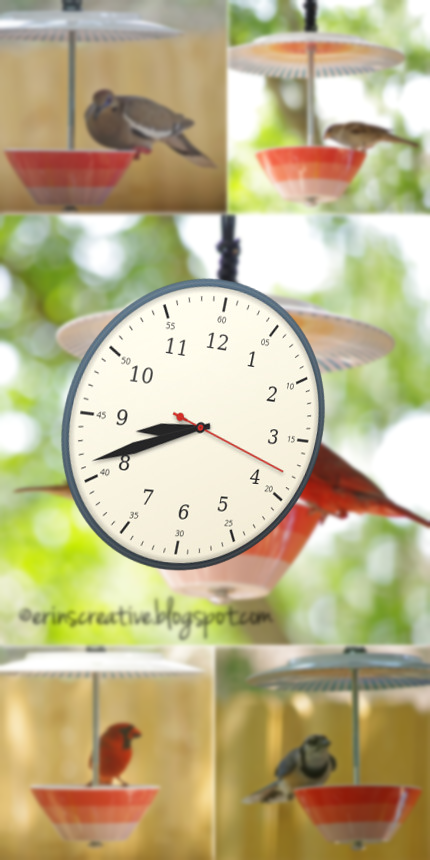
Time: {"hour": 8, "minute": 41, "second": 18}
